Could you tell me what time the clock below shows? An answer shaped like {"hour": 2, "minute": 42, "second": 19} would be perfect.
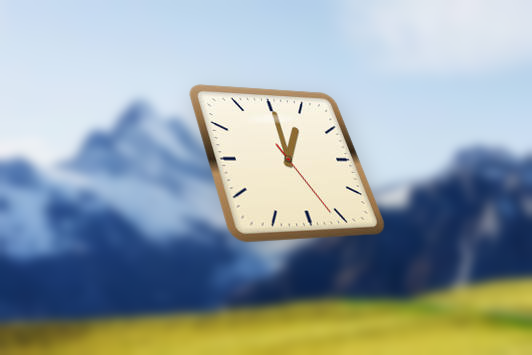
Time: {"hour": 1, "minute": 0, "second": 26}
